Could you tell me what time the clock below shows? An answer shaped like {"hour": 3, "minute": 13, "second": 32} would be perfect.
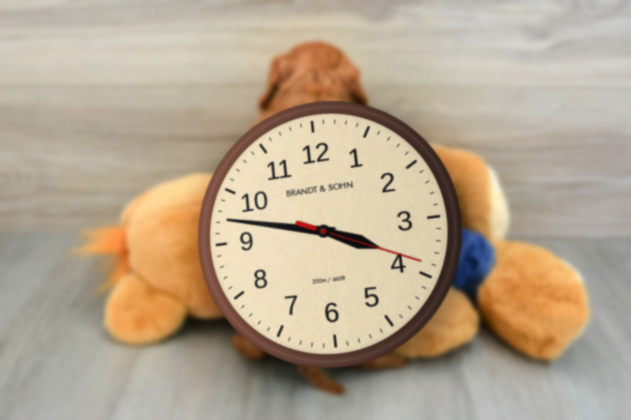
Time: {"hour": 3, "minute": 47, "second": 19}
